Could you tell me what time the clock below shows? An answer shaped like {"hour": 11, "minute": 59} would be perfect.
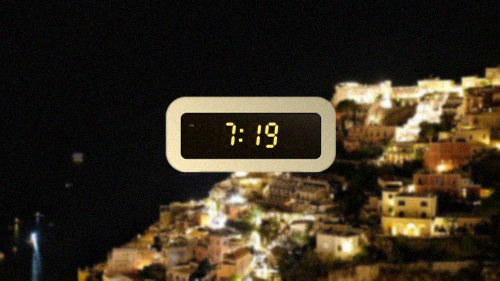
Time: {"hour": 7, "minute": 19}
